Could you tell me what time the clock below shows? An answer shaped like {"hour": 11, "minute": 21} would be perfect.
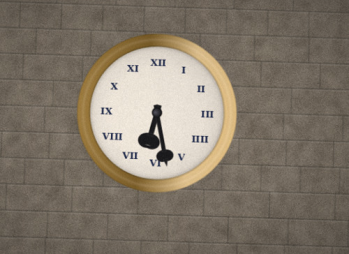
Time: {"hour": 6, "minute": 28}
